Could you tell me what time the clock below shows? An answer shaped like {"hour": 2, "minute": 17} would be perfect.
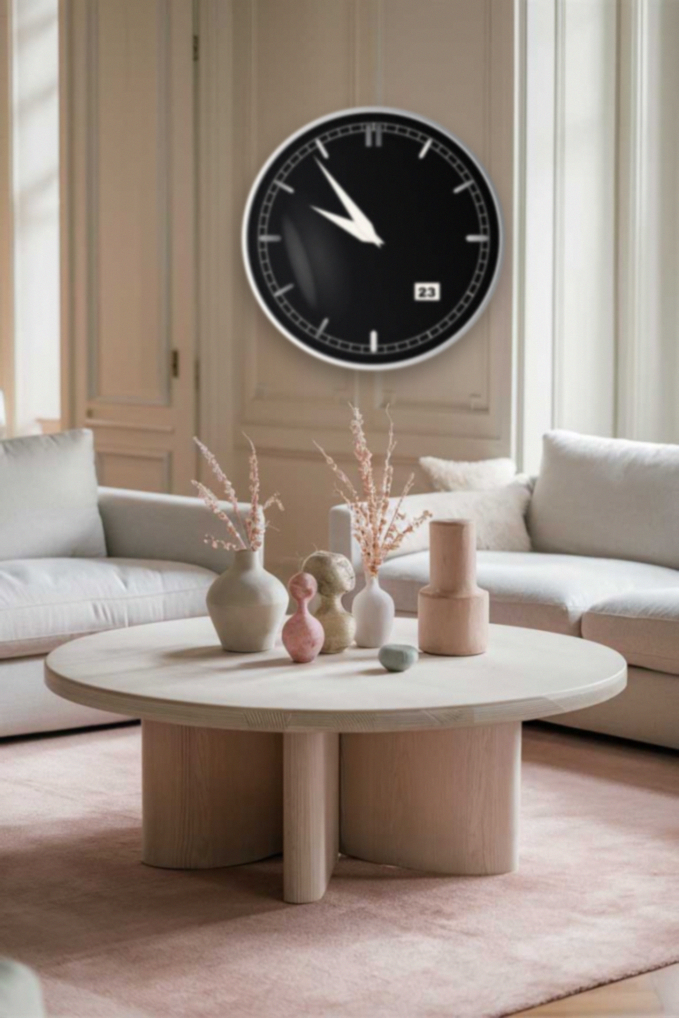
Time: {"hour": 9, "minute": 54}
